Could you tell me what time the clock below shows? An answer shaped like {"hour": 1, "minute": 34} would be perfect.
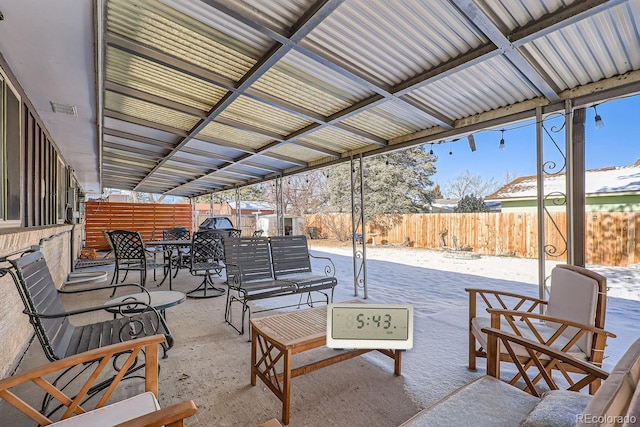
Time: {"hour": 5, "minute": 43}
